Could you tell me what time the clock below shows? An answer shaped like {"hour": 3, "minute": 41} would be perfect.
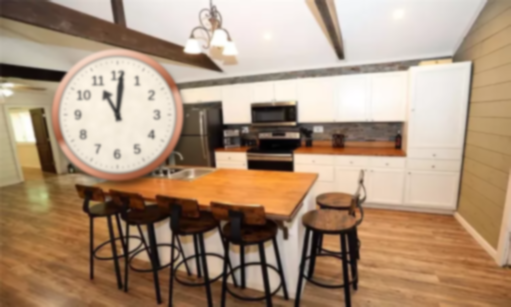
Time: {"hour": 11, "minute": 1}
